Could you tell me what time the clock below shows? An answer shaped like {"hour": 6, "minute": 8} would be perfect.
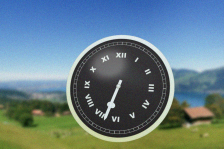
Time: {"hour": 6, "minute": 33}
